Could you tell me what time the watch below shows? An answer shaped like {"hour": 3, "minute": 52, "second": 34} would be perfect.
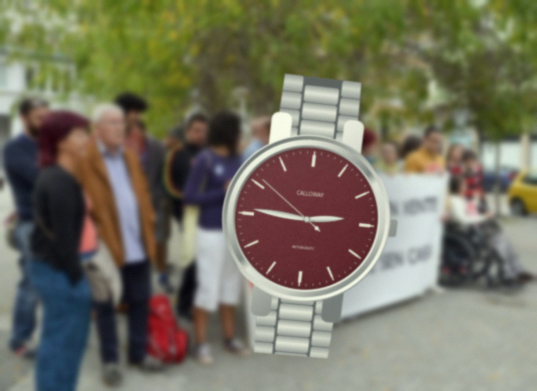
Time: {"hour": 2, "minute": 45, "second": 51}
